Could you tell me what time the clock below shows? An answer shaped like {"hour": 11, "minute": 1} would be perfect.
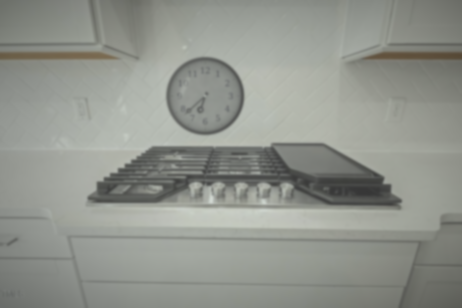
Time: {"hour": 6, "minute": 38}
